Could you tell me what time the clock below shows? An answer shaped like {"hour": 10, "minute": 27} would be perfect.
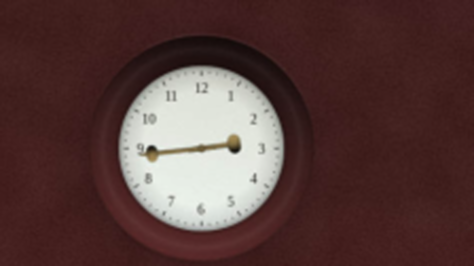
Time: {"hour": 2, "minute": 44}
